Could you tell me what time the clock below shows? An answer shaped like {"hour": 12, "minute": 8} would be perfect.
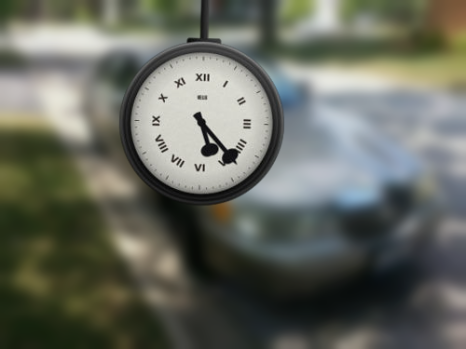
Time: {"hour": 5, "minute": 23}
